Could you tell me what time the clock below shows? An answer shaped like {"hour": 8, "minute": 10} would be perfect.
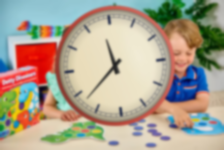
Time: {"hour": 11, "minute": 38}
